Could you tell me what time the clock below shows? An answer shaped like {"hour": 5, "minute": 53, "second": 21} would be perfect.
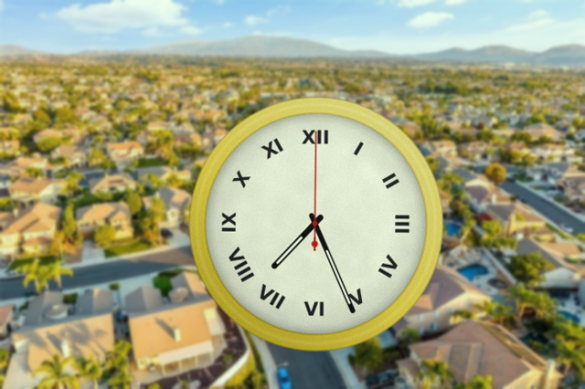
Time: {"hour": 7, "minute": 26, "second": 0}
